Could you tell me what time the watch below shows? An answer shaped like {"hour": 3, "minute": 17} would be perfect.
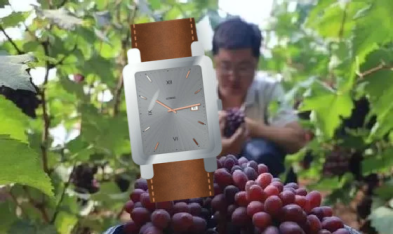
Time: {"hour": 10, "minute": 14}
